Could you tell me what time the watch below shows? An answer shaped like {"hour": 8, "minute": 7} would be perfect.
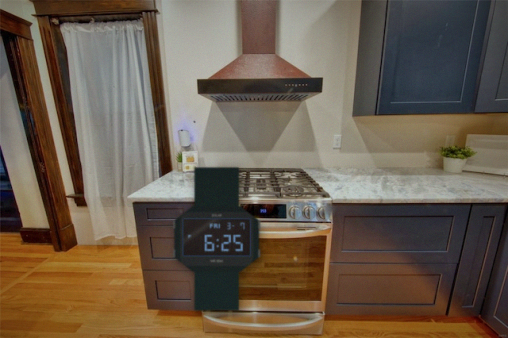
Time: {"hour": 6, "minute": 25}
